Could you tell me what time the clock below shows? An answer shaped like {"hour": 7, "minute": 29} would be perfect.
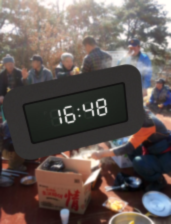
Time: {"hour": 16, "minute": 48}
